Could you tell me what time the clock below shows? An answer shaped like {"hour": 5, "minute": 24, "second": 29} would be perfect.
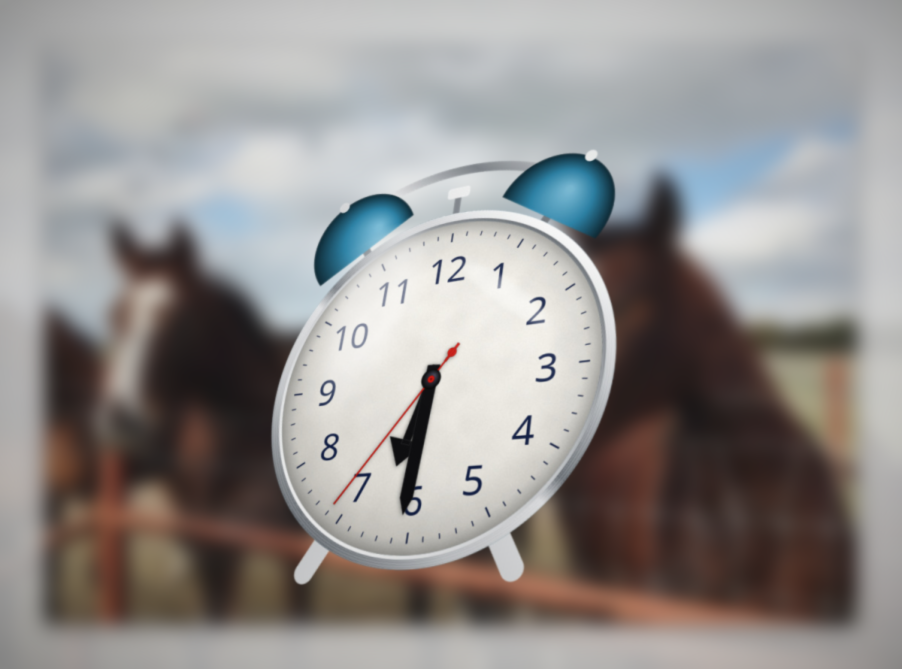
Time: {"hour": 6, "minute": 30, "second": 36}
